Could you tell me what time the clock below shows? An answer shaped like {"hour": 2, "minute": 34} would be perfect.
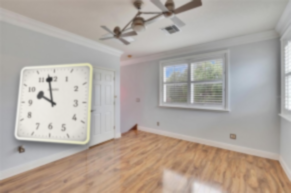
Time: {"hour": 9, "minute": 58}
